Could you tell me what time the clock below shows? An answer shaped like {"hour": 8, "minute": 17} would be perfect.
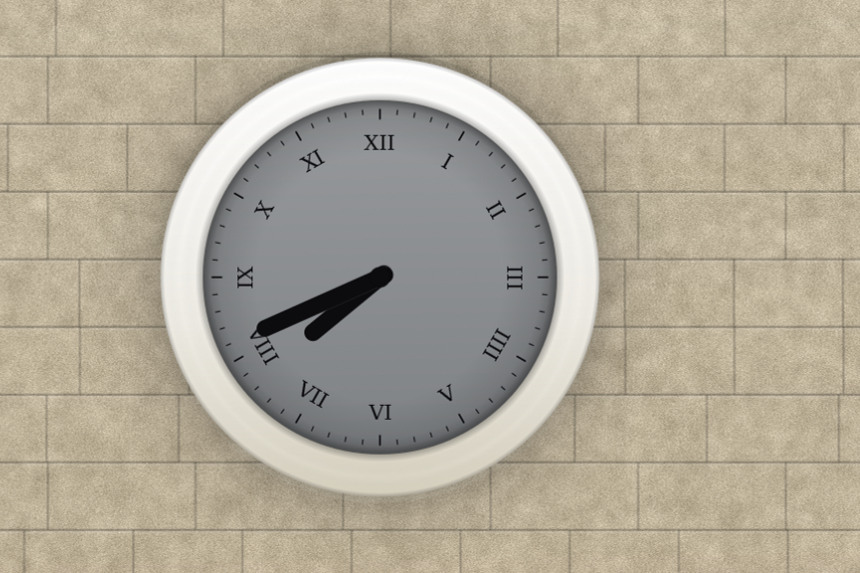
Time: {"hour": 7, "minute": 41}
